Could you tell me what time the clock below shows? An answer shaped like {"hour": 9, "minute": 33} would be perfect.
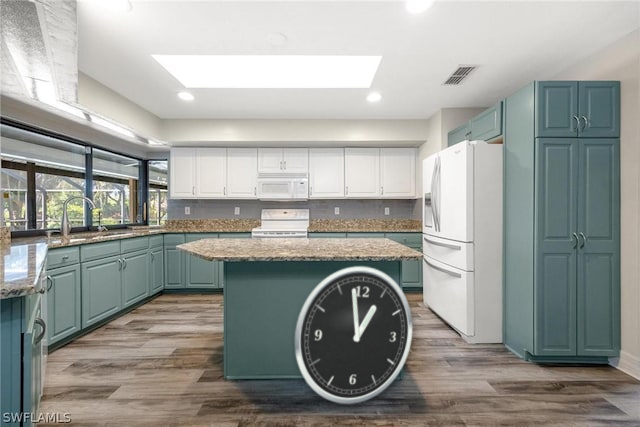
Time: {"hour": 12, "minute": 58}
